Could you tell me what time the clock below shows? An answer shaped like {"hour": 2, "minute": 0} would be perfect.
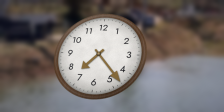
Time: {"hour": 7, "minute": 23}
